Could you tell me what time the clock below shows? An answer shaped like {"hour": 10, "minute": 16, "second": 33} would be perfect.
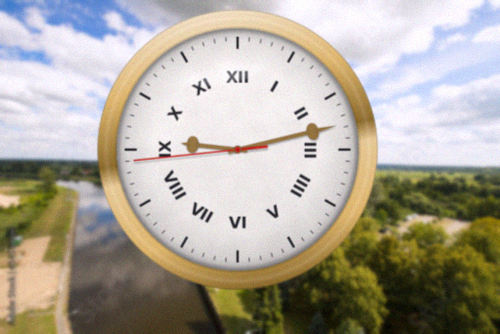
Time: {"hour": 9, "minute": 12, "second": 44}
